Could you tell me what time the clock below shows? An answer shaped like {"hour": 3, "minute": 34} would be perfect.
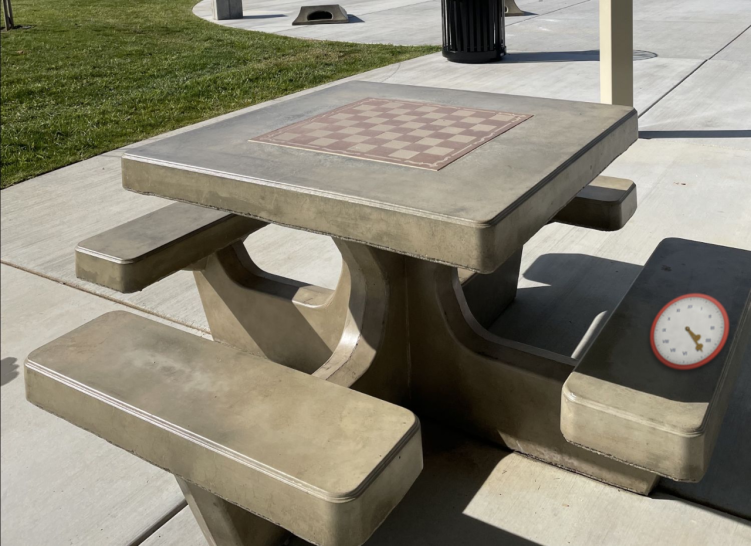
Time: {"hour": 4, "minute": 24}
